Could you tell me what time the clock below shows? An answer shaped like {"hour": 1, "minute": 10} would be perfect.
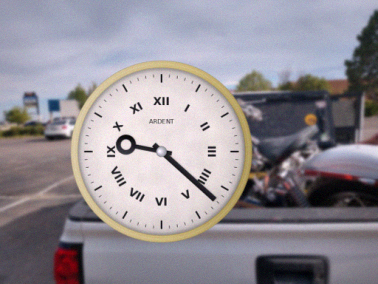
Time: {"hour": 9, "minute": 22}
